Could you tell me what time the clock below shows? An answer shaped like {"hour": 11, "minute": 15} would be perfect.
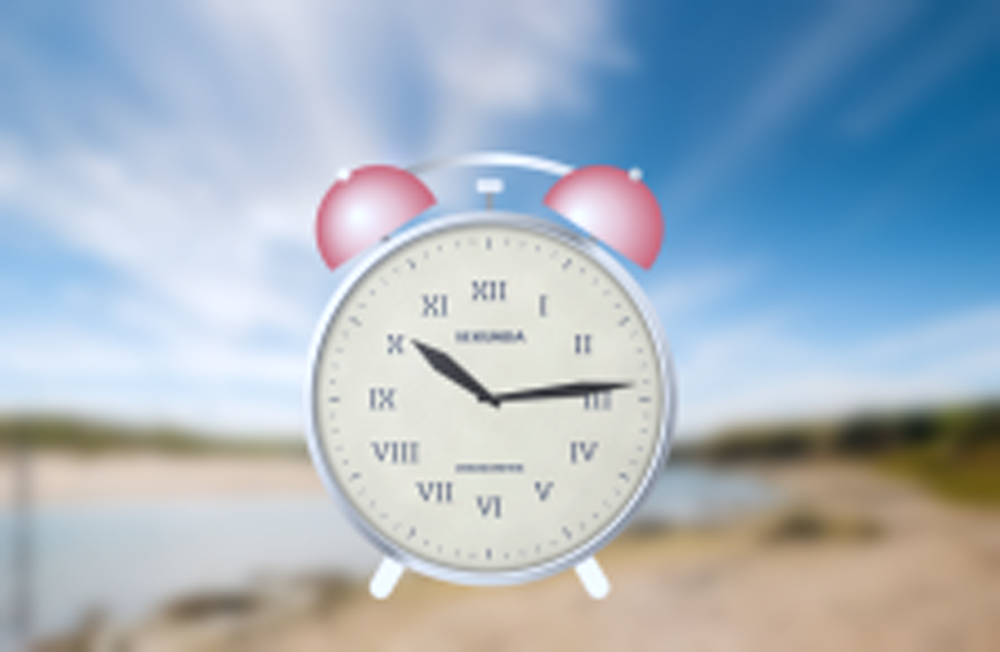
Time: {"hour": 10, "minute": 14}
